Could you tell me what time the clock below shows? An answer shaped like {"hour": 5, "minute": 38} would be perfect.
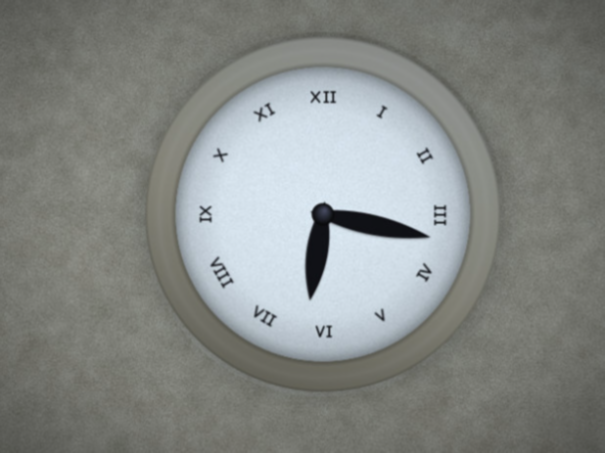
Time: {"hour": 6, "minute": 17}
